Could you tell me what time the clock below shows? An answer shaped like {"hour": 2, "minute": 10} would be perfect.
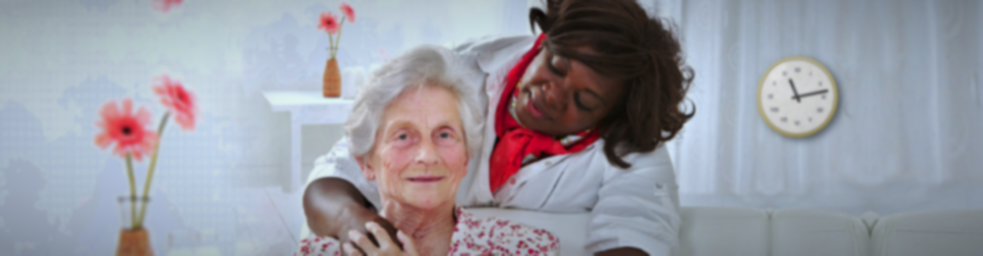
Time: {"hour": 11, "minute": 13}
